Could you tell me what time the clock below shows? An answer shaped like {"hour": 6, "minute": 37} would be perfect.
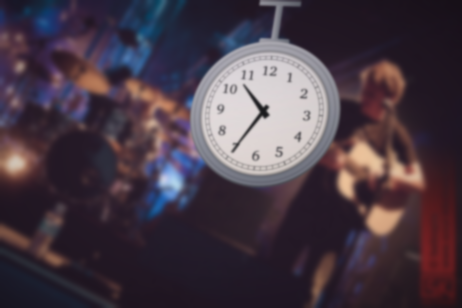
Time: {"hour": 10, "minute": 35}
